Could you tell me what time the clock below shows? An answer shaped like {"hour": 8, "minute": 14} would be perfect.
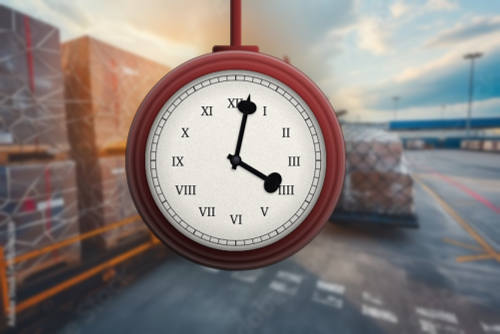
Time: {"hour": 4, "minute": 2}
